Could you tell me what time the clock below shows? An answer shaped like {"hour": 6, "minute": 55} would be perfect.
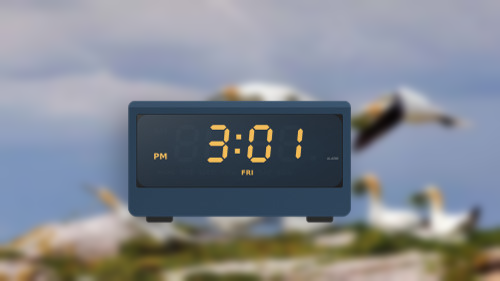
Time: {"hour": 3, "minute": 1}
